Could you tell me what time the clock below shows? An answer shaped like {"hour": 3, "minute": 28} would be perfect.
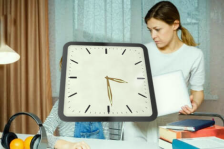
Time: {"hour": 3, "minute": 29}
